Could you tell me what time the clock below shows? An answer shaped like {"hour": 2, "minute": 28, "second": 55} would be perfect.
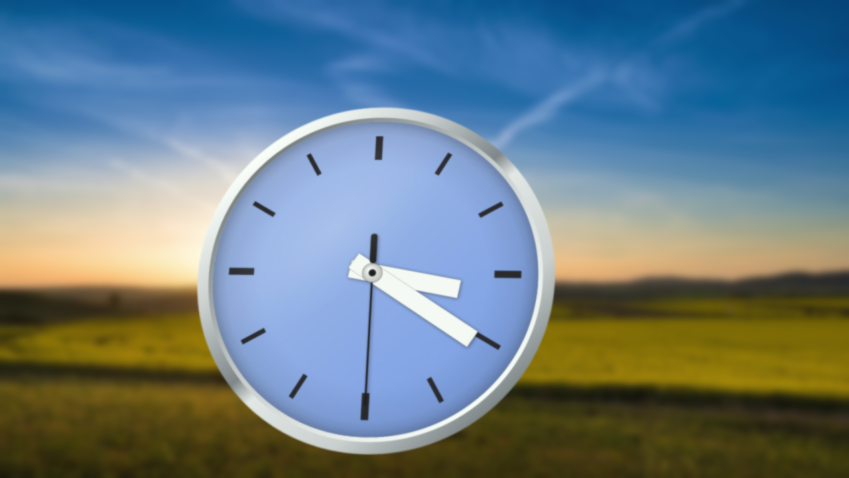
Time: {"hour": 3, "minute": 20, "second": 30}
